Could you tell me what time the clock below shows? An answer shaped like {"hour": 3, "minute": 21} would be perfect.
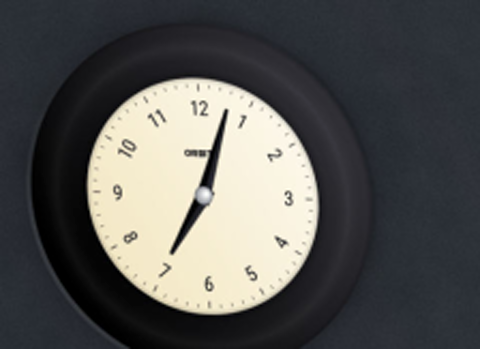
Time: {"hour": 7, "minute": 3}
